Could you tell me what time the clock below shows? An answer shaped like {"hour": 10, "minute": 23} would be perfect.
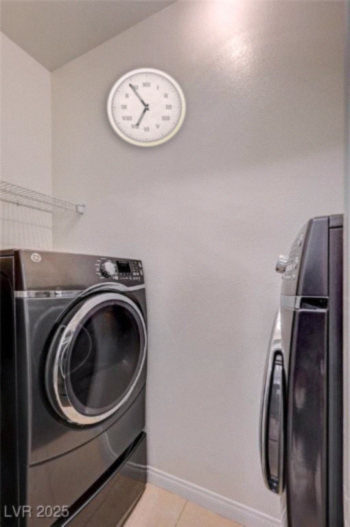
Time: {"hour": 6, "minute": 54}
